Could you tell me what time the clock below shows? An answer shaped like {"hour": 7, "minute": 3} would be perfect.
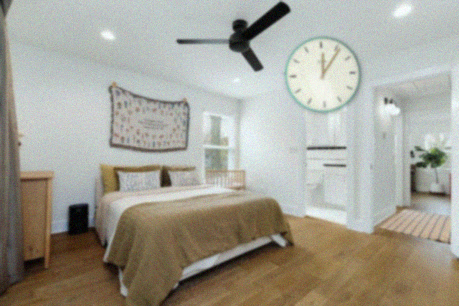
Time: {"hour": 12, "minute": 6}
